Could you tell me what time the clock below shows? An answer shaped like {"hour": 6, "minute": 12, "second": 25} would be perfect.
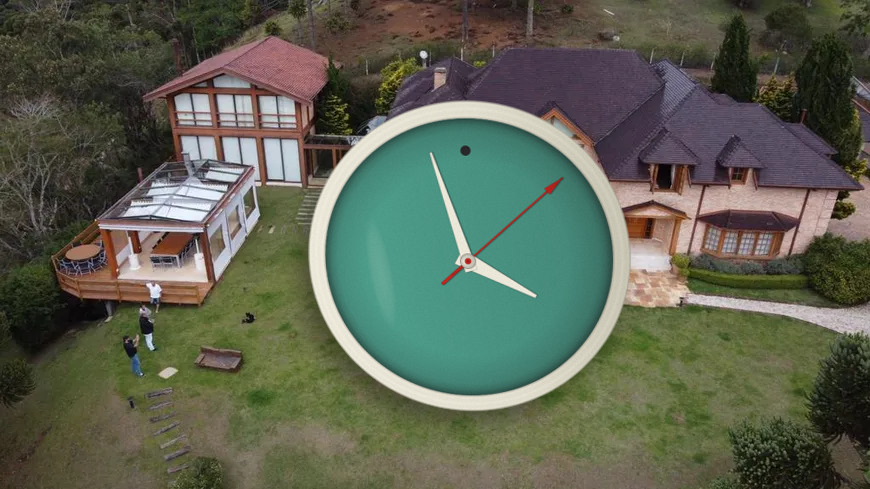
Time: {"hour": 3, "minute": 57, "second": 8}
